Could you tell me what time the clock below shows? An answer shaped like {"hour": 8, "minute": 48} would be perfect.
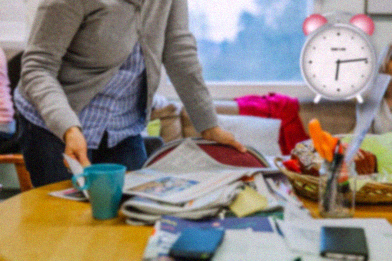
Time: {"hour": 6, "minute": 14}
